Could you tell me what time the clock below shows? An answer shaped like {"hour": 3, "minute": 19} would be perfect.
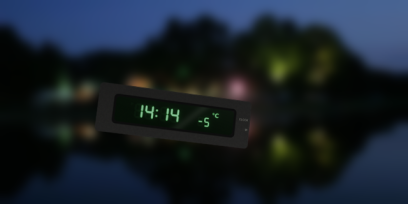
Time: {"hour": 14, "minute": 14}
